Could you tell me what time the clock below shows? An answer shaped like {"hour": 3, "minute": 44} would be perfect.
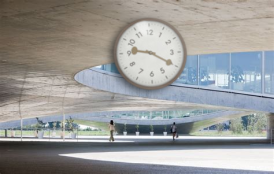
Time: {"hour": 9, "minute": 20}
